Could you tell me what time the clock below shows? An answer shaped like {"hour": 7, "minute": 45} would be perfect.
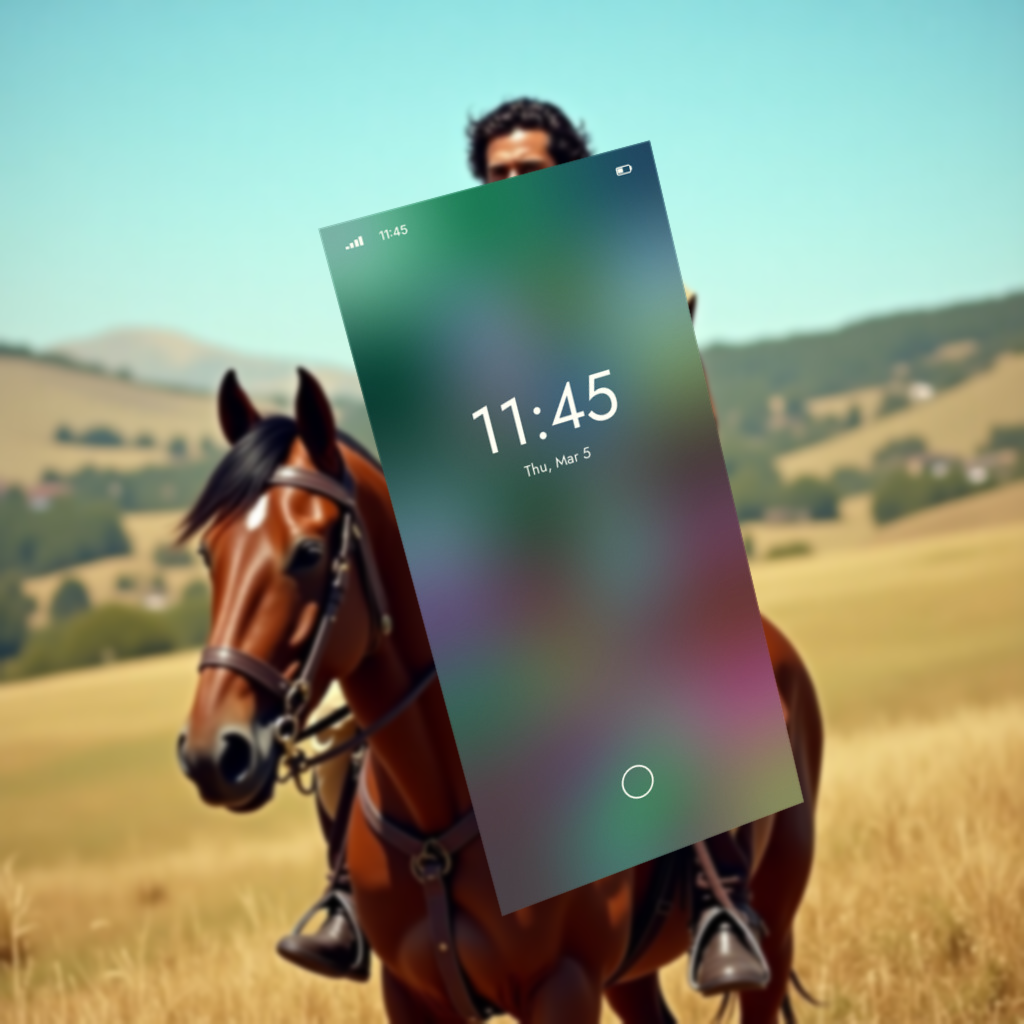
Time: {"hour": 11, "minute": 45}
